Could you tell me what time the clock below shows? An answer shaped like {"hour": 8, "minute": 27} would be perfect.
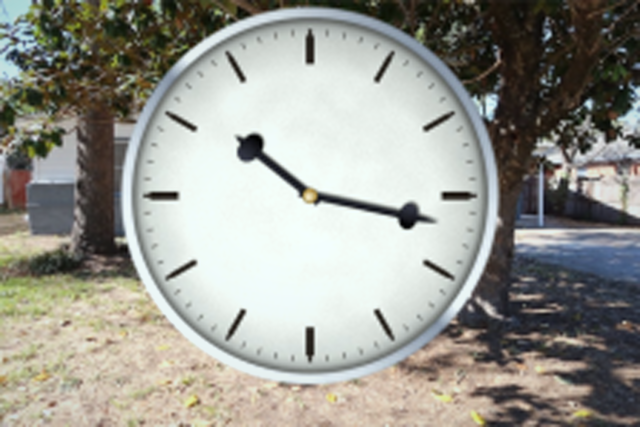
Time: {"hour": 10, "minute": 17}
